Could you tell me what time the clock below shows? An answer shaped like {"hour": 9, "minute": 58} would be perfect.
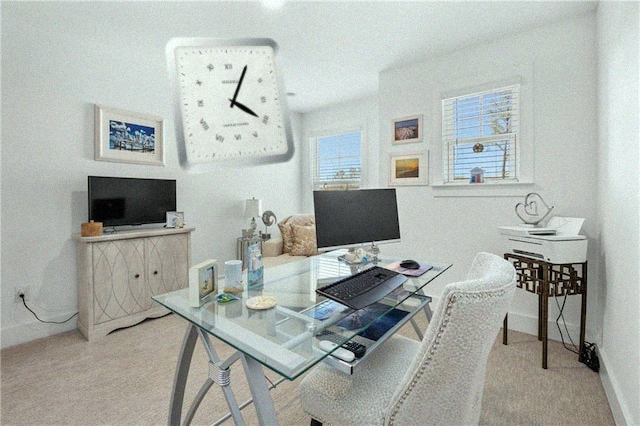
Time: {"hour": 4, "minute": 5}
